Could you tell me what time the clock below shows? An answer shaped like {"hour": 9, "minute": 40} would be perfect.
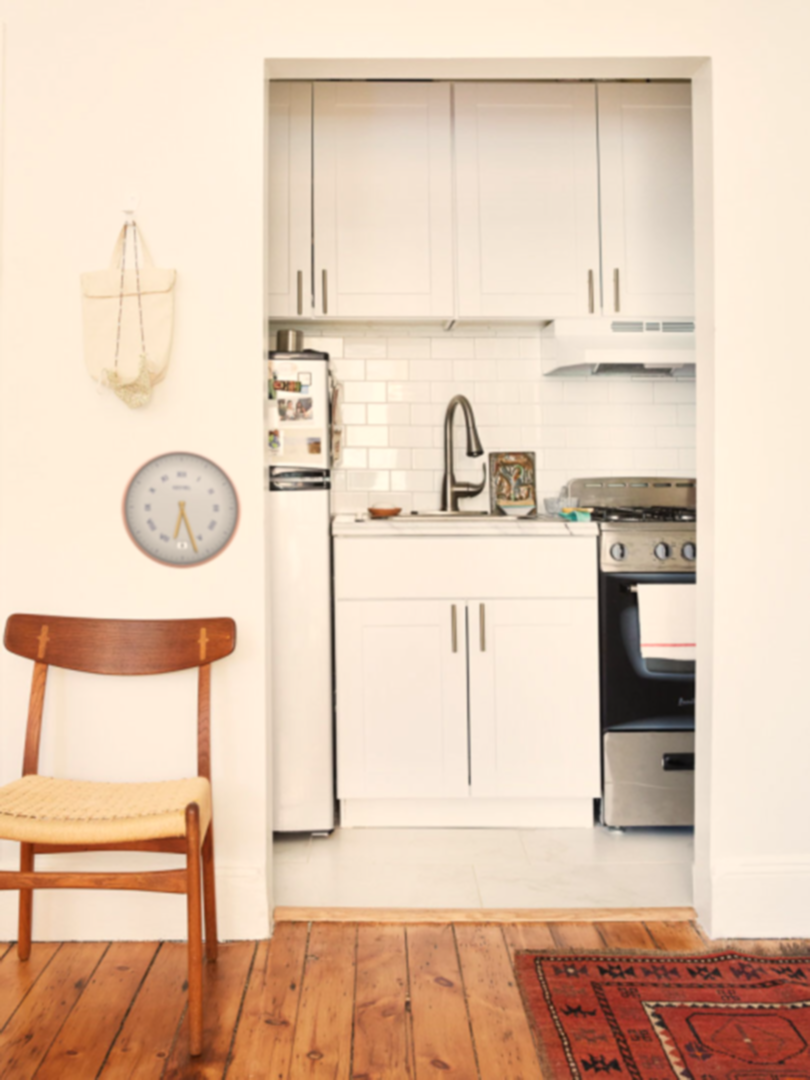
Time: {"hour": 6, "minute": 27}
